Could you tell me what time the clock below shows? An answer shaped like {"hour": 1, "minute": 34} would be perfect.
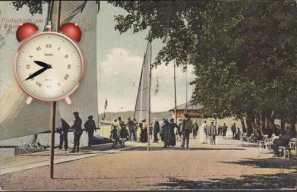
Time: {"hour": 9, "minute": 40}
